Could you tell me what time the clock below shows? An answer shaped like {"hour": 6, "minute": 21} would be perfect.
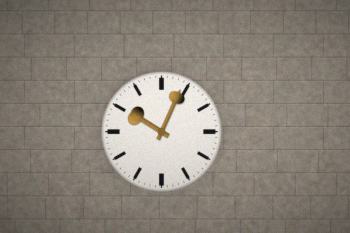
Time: {"hour": 10, "minute": 4}
